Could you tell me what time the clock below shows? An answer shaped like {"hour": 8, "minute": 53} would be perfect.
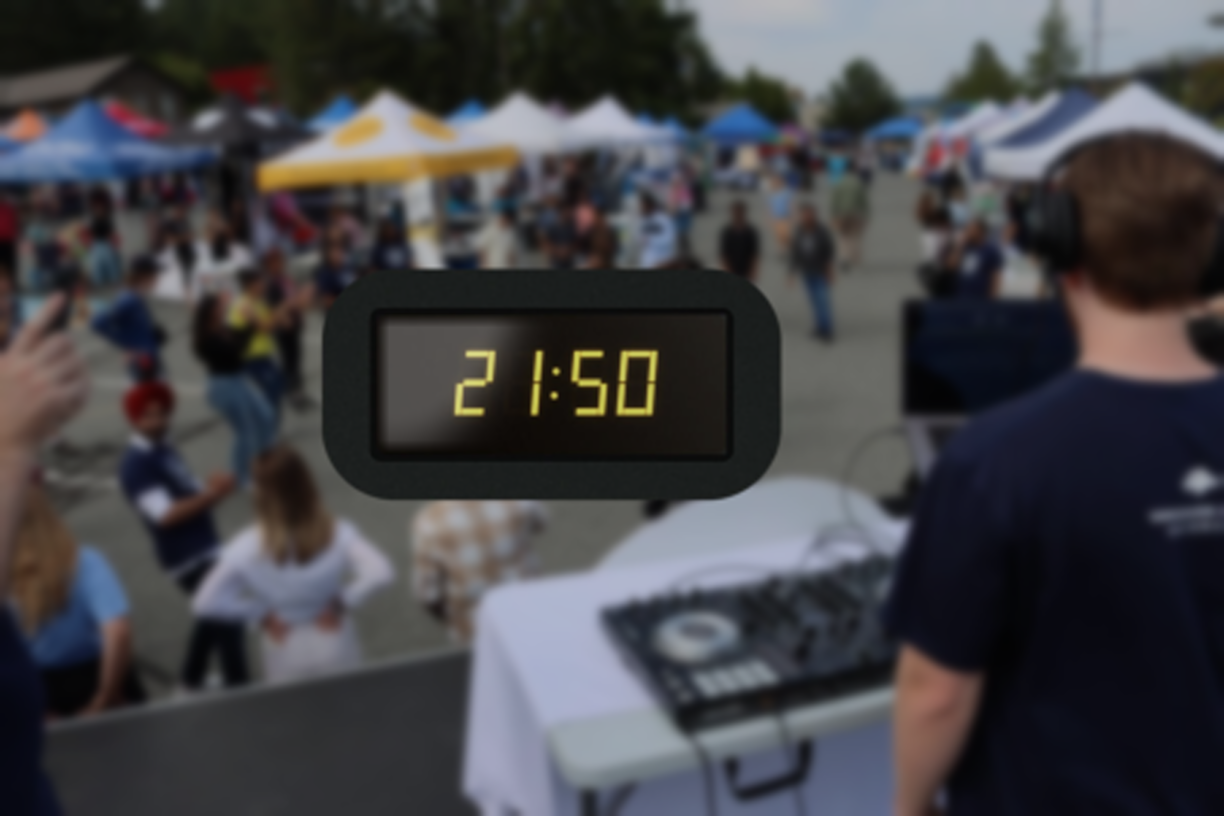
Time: {"hour": 21, "minute": 50}
